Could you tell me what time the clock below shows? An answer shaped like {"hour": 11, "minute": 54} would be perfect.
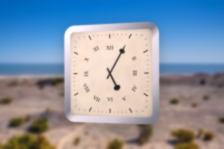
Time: {"hour": 5, "minute": 5}
